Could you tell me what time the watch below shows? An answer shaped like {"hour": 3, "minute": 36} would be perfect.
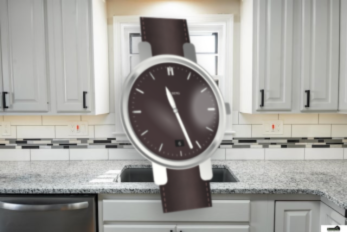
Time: {"hour": 11, "minute": 27}
